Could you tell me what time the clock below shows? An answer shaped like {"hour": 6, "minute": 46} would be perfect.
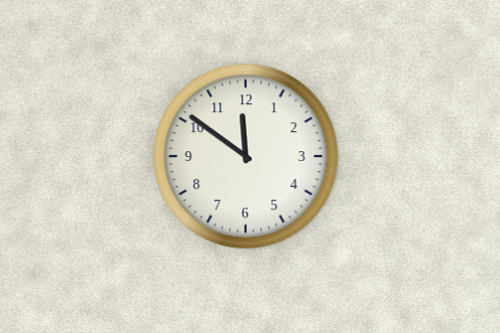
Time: {"hour": 11, "minute": 51}
